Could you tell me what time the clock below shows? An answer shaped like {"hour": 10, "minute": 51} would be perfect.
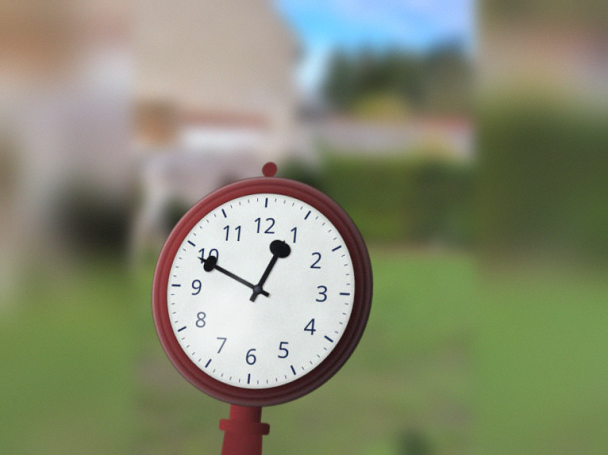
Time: {"hour": 12, "minute": 49}
